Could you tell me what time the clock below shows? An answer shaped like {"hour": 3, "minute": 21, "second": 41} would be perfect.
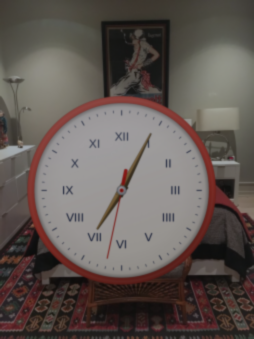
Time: {"hour": 7, "minute": 4, "second": 32}
